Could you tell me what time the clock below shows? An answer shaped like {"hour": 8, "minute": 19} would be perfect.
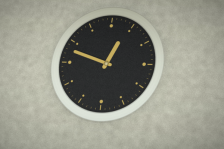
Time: {"hour": 12, "minute": 48}
